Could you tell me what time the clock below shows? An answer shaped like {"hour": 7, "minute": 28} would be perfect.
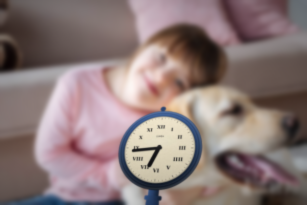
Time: {"hour": 6, "minute": 44}
